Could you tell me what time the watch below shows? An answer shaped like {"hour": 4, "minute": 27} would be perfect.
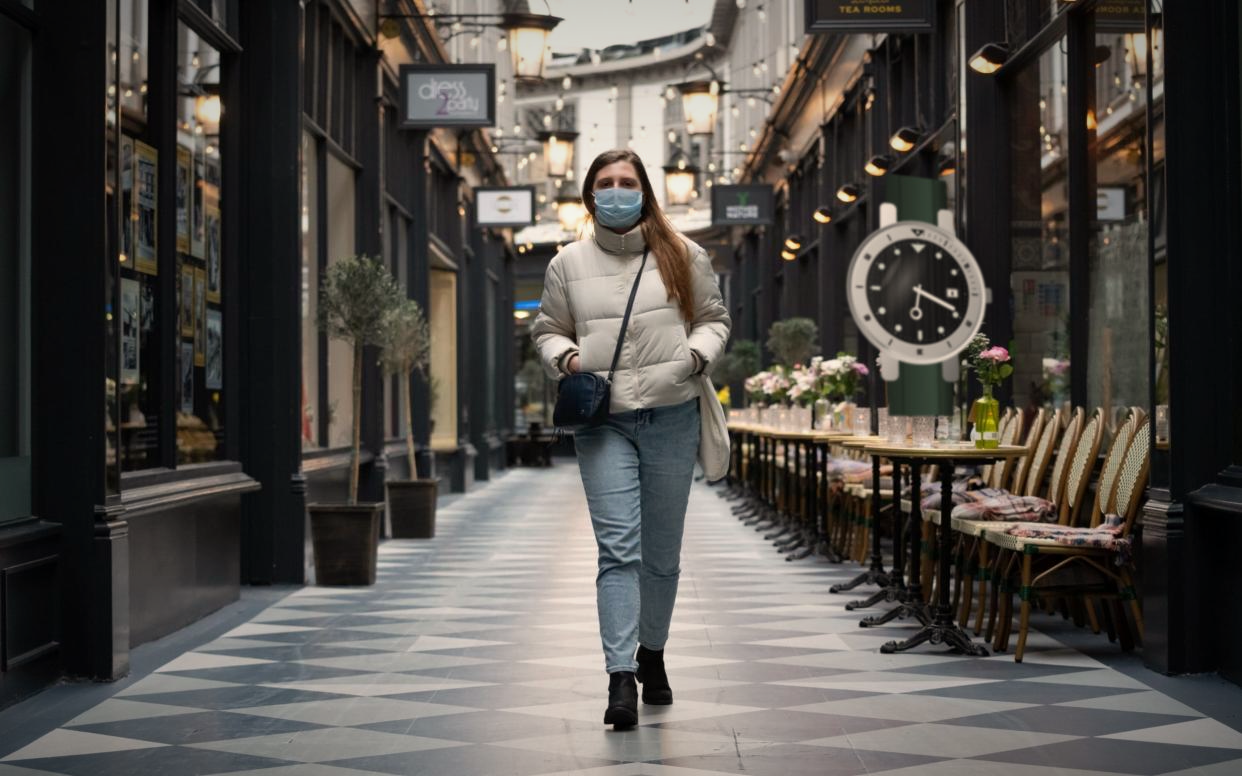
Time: {"hour": 6, "minute": 19}
